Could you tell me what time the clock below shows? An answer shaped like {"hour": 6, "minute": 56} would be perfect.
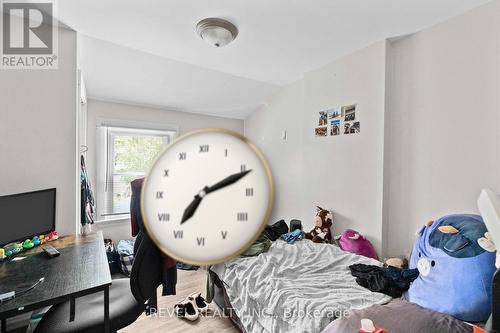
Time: {"hour": 7, "minute": 11}
